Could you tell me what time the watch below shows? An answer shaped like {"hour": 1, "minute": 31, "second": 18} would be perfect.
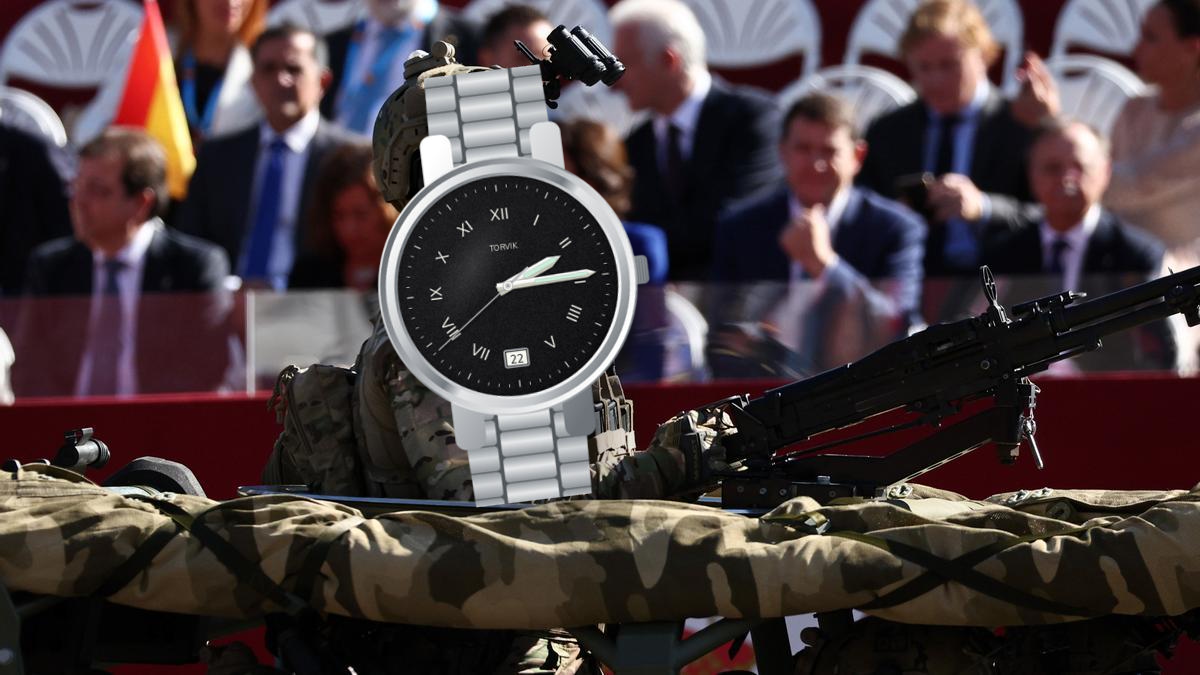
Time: {"hour": 2, "minute": 14, "second": 39}
